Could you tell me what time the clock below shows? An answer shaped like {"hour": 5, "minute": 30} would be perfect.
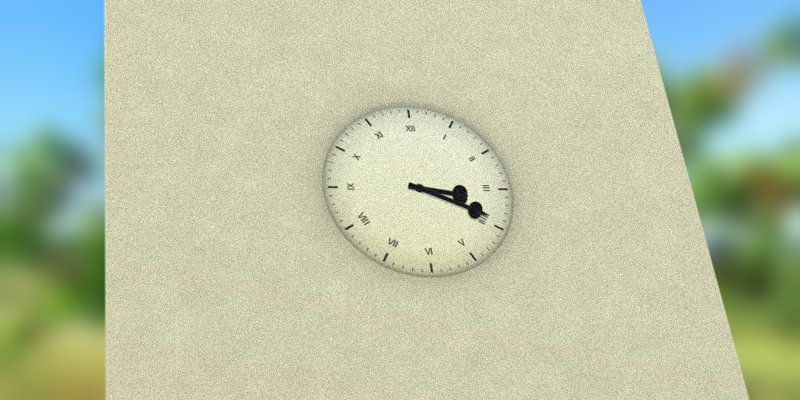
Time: {"hour": 3, "minute": 19}
